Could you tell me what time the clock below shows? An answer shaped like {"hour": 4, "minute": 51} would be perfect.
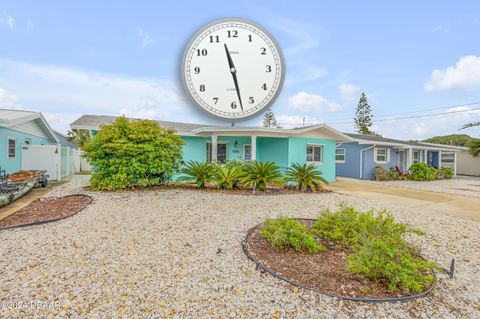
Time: {"hour": 11, "minute": 28}
